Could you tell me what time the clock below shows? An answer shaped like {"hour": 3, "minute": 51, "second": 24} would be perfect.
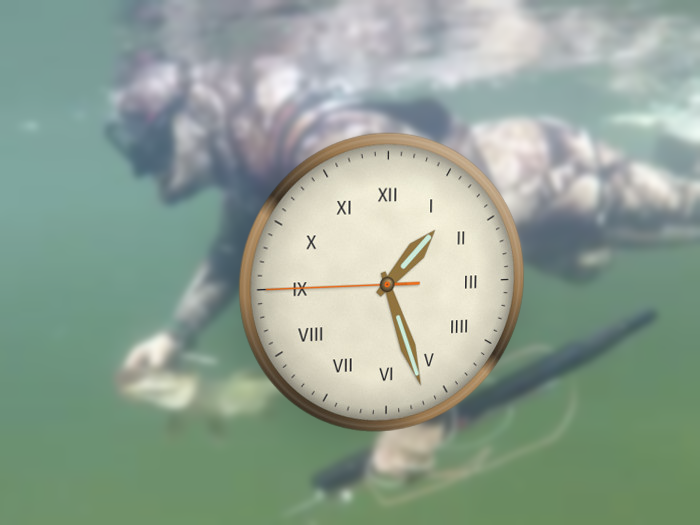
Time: {"hour": 1, "minute": 26, "second": 45}
